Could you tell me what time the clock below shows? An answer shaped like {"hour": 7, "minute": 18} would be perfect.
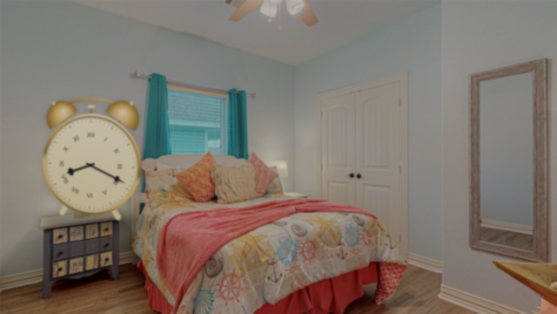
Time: {"hour": 8, "minute": 19}
